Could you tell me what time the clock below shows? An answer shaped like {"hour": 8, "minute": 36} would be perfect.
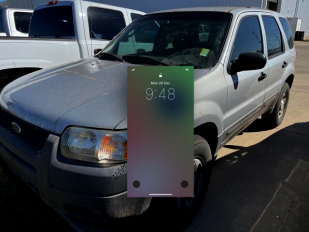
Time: {"hour": 9, "minute": 48}
